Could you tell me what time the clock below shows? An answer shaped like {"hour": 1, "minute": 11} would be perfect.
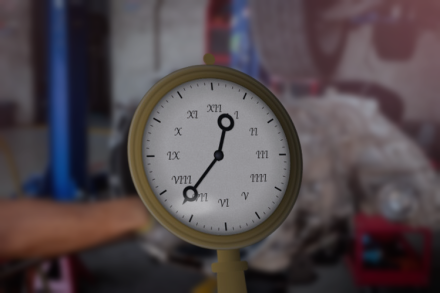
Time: {"hour": 12, "minute": 37}
